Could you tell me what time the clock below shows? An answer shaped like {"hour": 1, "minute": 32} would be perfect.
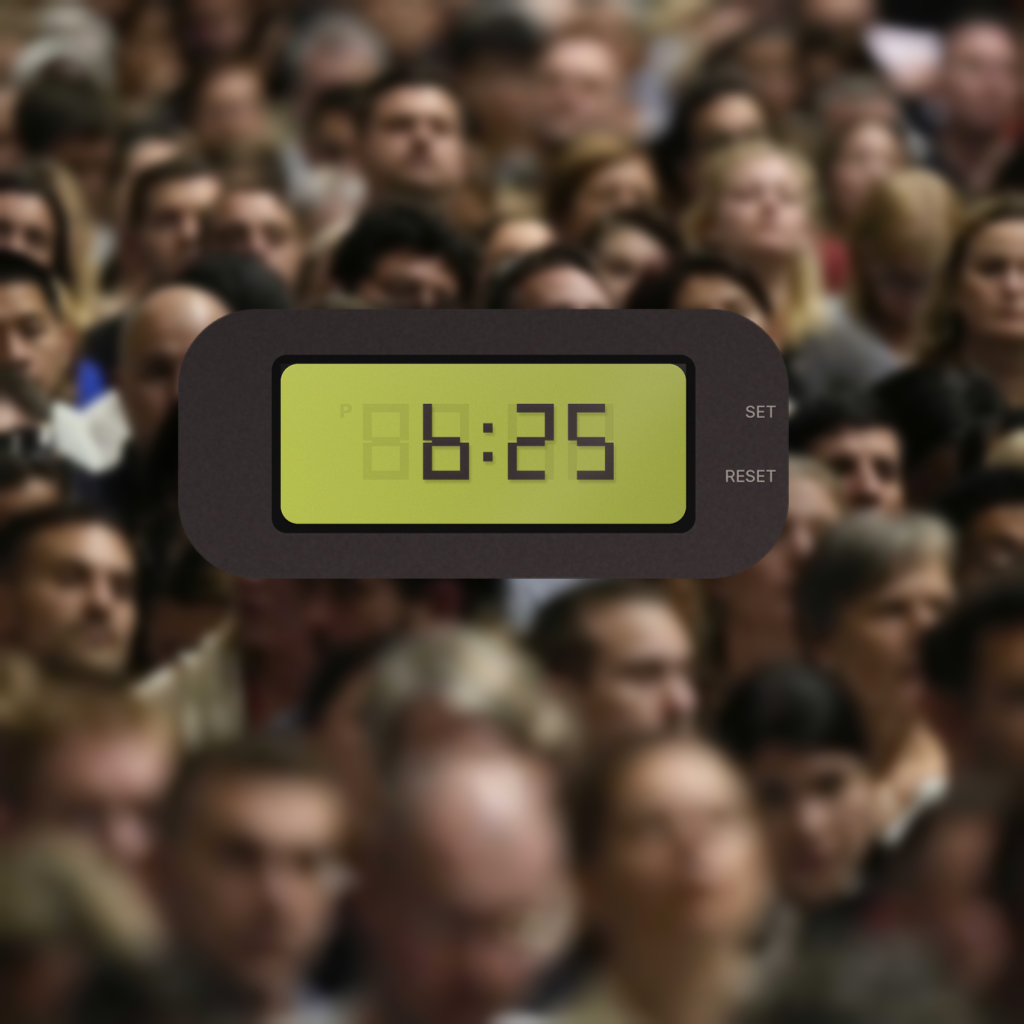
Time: {"hour": 6, "minute": 25}
